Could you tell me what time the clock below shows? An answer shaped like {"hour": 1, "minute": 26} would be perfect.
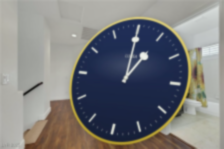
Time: {"hour": 1, "minute": 0}
